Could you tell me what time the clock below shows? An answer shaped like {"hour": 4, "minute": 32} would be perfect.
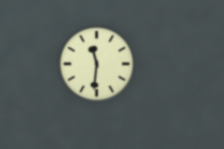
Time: {"hour": 11, "minute": 31}
